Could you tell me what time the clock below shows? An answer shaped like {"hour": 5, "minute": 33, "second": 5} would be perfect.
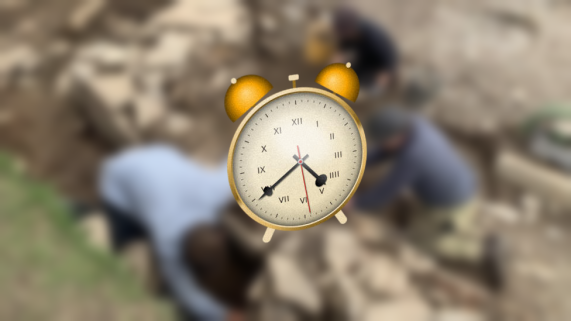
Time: {"hour": 4, "minute": 39, "second": 29}
